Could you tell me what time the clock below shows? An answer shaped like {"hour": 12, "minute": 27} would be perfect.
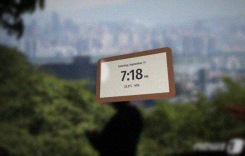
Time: {"hour": 7, "minute": 18}
